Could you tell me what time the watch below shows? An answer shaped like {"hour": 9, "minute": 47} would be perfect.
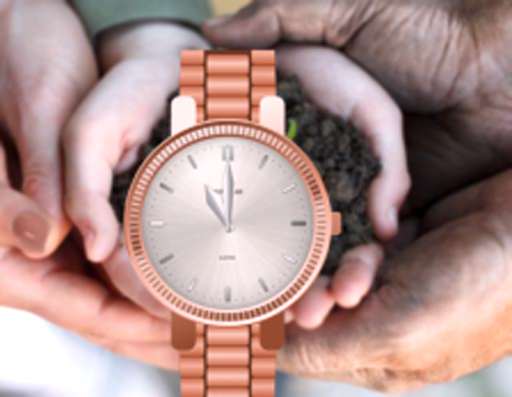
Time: {"hour": 11, "minute": 0}
